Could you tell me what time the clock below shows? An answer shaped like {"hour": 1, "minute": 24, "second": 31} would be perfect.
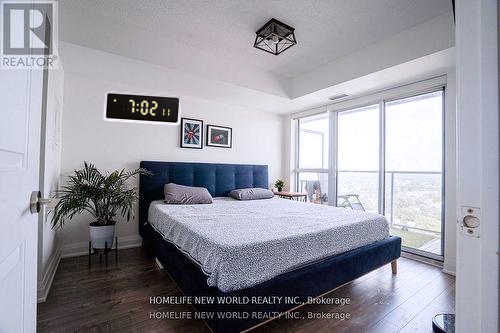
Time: {"hour": 7, "minute": 2, "second": 11}
